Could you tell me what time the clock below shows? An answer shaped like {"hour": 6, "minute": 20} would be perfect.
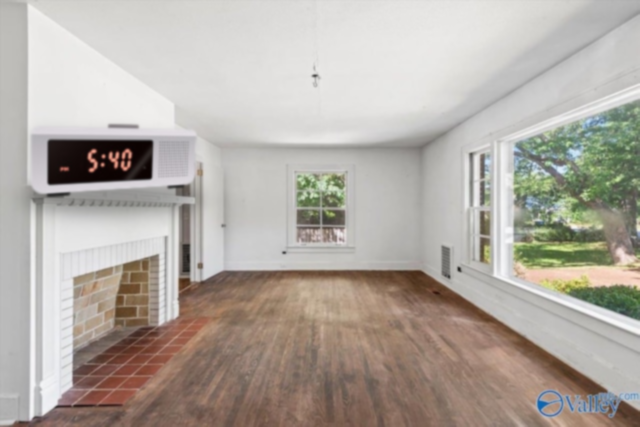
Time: {"hour": 5, "minute": 40}
